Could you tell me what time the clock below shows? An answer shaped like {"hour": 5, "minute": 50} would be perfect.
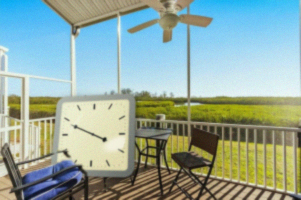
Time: {"hour": 3, "minute": 49}
